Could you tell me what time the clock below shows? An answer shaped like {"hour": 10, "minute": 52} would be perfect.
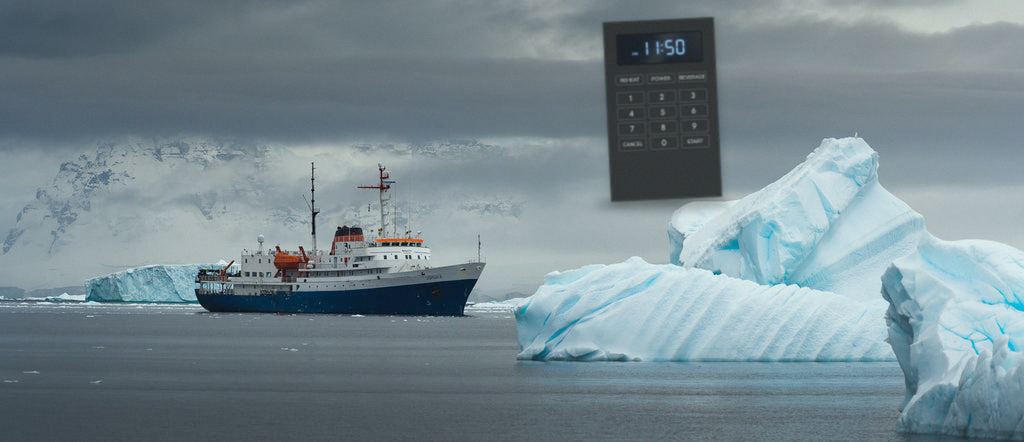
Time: {"hour": 11, "minute": 50}
